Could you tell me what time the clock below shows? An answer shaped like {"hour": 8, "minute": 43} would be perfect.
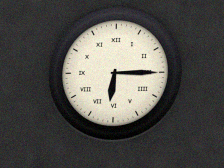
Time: {"hour": 6, "minute": 15}
